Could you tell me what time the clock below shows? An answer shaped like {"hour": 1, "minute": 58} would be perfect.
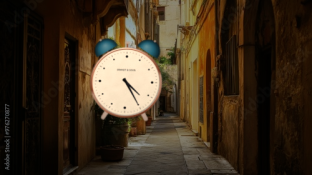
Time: {"hour": 4, "minute": 25}
